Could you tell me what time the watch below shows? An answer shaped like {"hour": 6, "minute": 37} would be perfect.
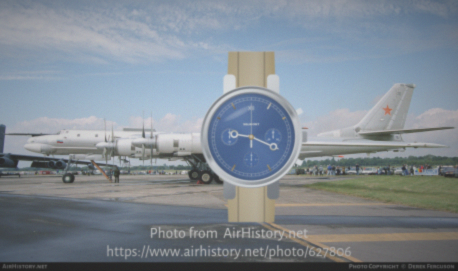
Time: {"hour": 9, "minute": 19}
